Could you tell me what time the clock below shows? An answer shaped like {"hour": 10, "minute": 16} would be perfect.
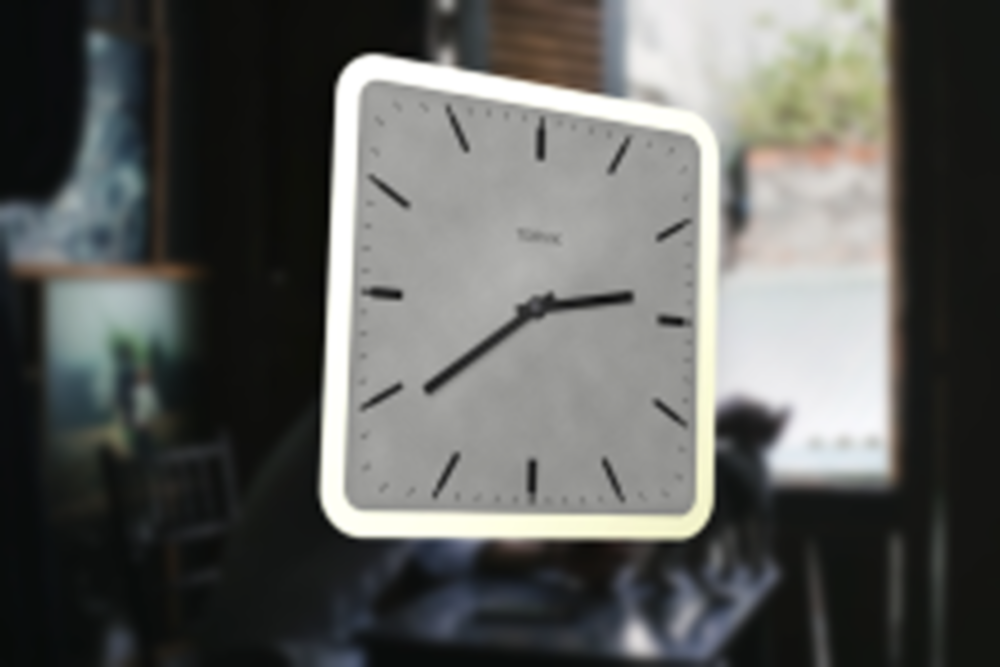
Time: {"hour": 2, "minute": 39}
